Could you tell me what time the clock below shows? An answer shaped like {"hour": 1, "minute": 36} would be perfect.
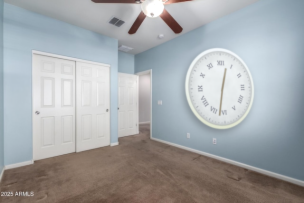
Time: {"hour": 12, "minute": 32}
